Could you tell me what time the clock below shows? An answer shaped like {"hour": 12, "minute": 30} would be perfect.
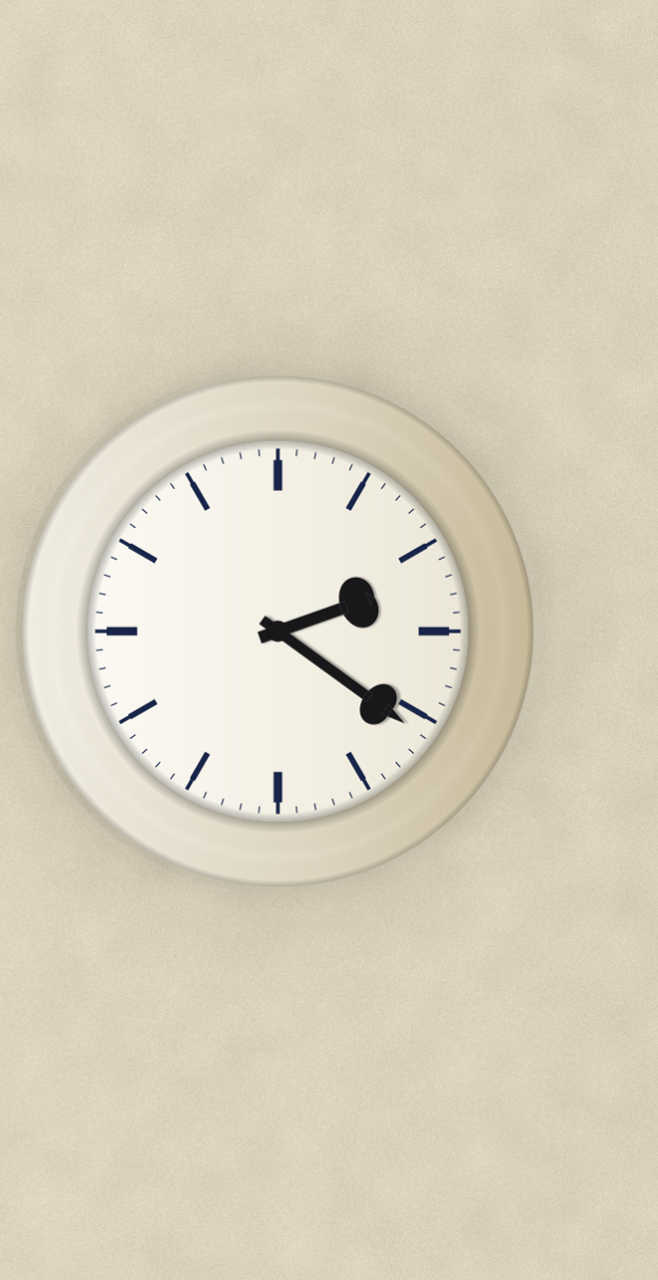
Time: {"hour": 2, "minute": 21}
